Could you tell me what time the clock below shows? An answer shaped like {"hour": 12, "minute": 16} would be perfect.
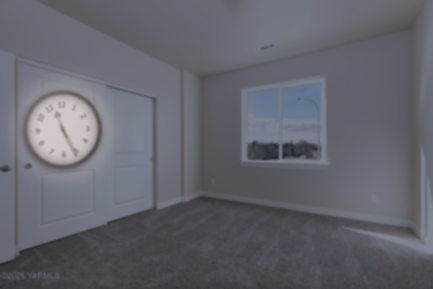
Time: {"hour": 11, "minute": 26}
